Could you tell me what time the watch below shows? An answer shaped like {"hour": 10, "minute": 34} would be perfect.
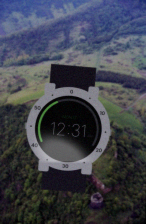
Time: {"hour": 12, "minute": 31}
